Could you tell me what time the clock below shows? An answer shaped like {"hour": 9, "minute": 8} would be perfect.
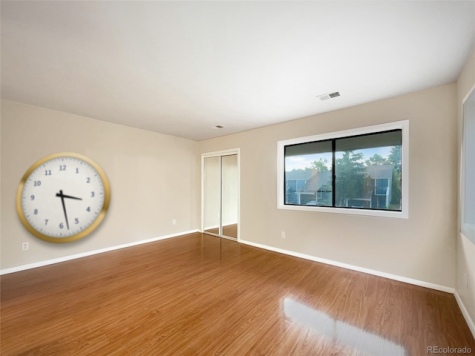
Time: {"hour": 3, "minute": 28}
